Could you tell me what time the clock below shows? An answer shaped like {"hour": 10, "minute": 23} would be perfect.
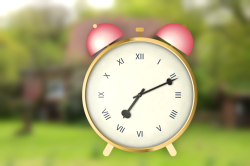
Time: {"hour": 7, "minute": 11}
